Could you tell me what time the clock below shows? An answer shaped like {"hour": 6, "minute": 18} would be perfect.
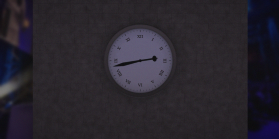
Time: {"hour": 2, "minute": 43}
